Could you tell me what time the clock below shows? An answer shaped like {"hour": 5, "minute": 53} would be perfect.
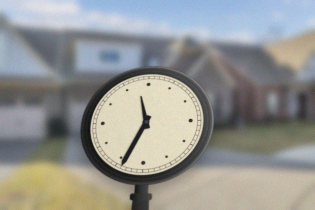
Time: {"hour": 11, "minute": 34}
